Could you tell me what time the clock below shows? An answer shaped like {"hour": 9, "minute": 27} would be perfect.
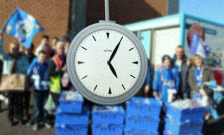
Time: {"hour": 5, "minute": 5}
